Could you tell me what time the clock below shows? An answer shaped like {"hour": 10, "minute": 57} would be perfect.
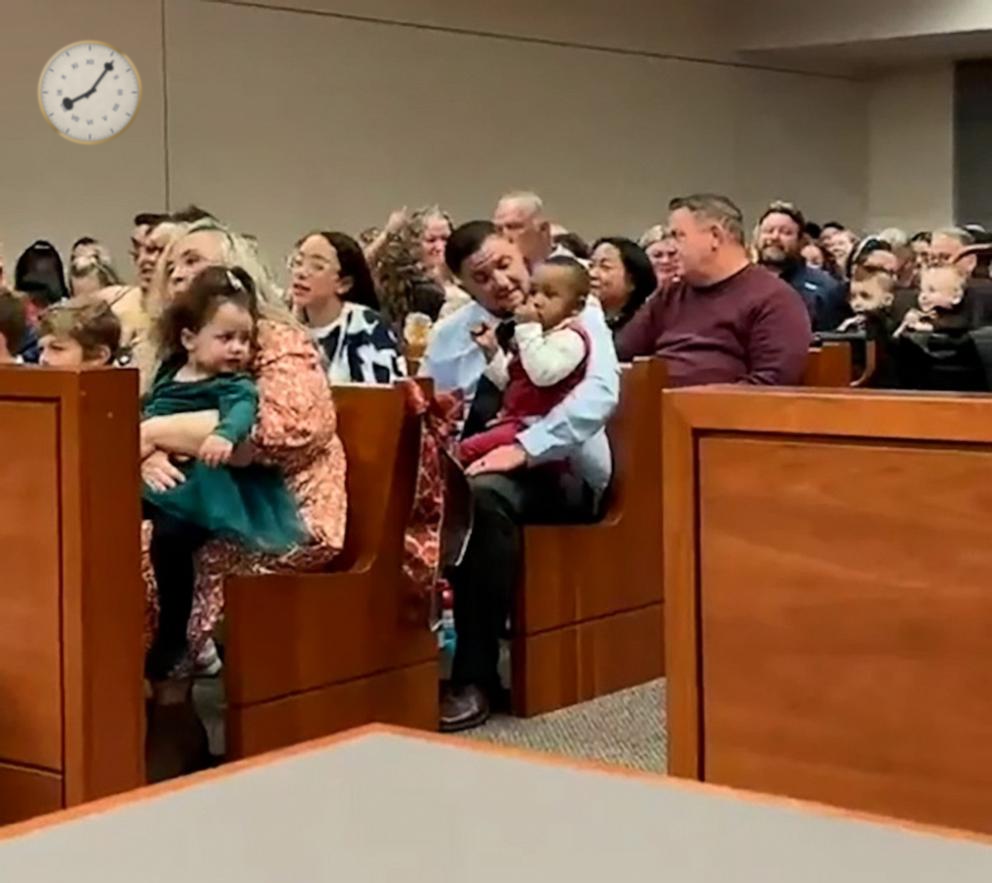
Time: {"hour": 8, "minute": 6}
